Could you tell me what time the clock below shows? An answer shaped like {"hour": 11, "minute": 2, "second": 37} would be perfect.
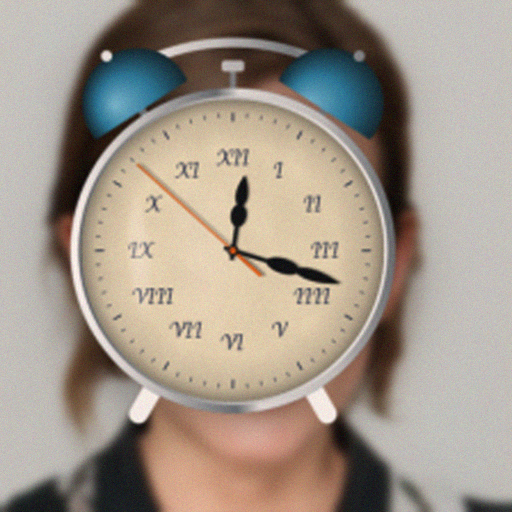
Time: {"hour": 12, "minute": 17, "second": 52}
